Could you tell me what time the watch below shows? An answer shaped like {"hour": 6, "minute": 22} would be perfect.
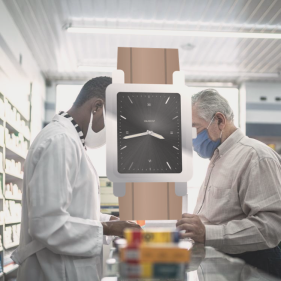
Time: {"hour": 3, "minute": 43}
